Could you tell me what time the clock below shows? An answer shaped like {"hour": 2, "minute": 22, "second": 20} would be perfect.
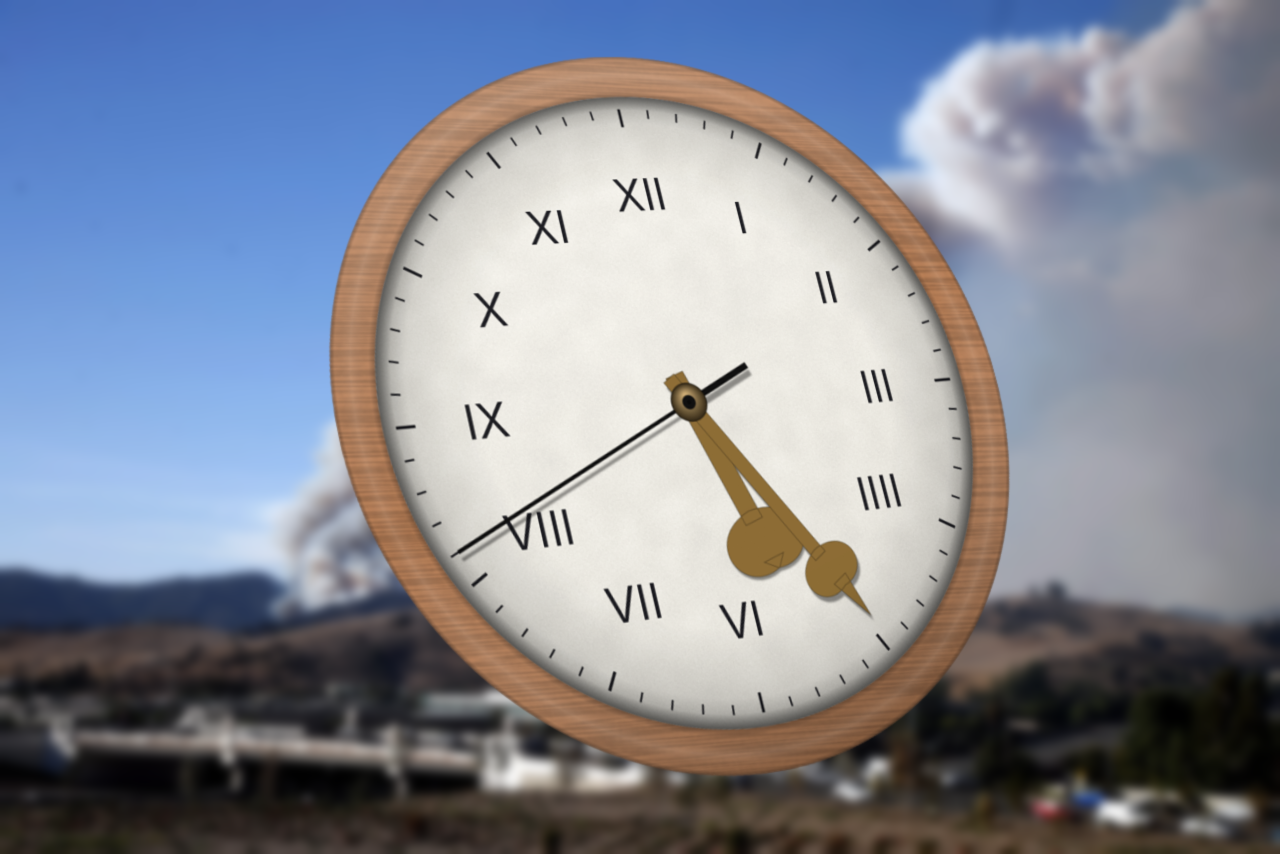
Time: {"hour": 5, "minute": 24, "second": 41}
